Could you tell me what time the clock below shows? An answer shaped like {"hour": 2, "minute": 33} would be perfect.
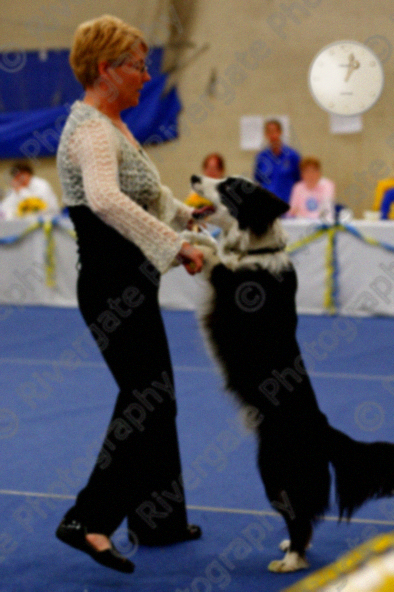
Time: {"hour": 1, "minute": 2}
